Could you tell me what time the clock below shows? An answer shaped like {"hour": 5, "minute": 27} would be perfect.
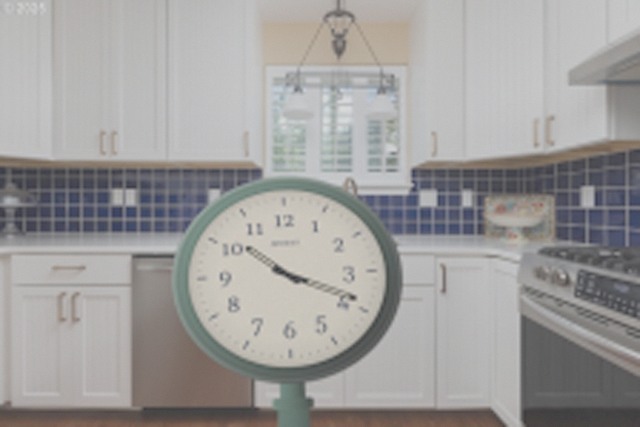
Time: {"hour": 10, "minute": 19}
